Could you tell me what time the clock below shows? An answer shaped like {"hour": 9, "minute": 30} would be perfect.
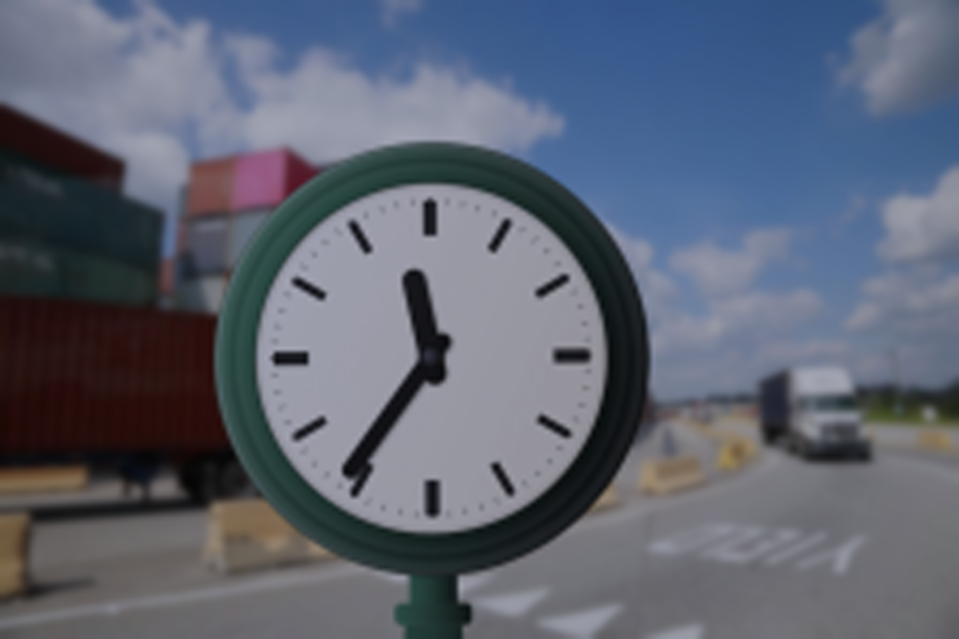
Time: {"hour": 11, "minute": 36}
